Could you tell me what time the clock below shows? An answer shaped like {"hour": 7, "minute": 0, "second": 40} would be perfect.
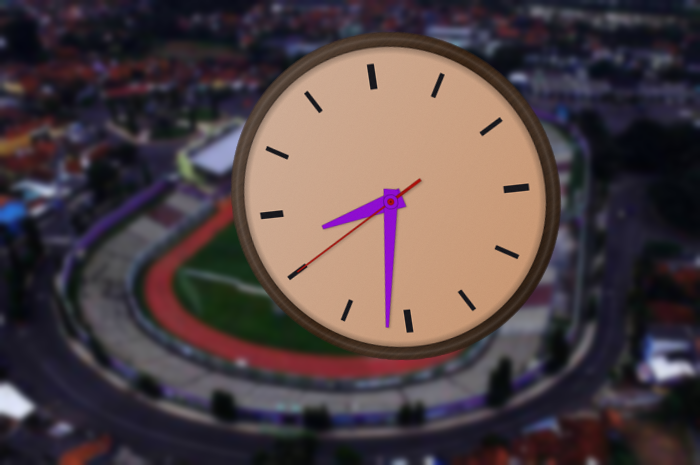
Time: {"hour": 8, "minute": 31, "second": 40}
